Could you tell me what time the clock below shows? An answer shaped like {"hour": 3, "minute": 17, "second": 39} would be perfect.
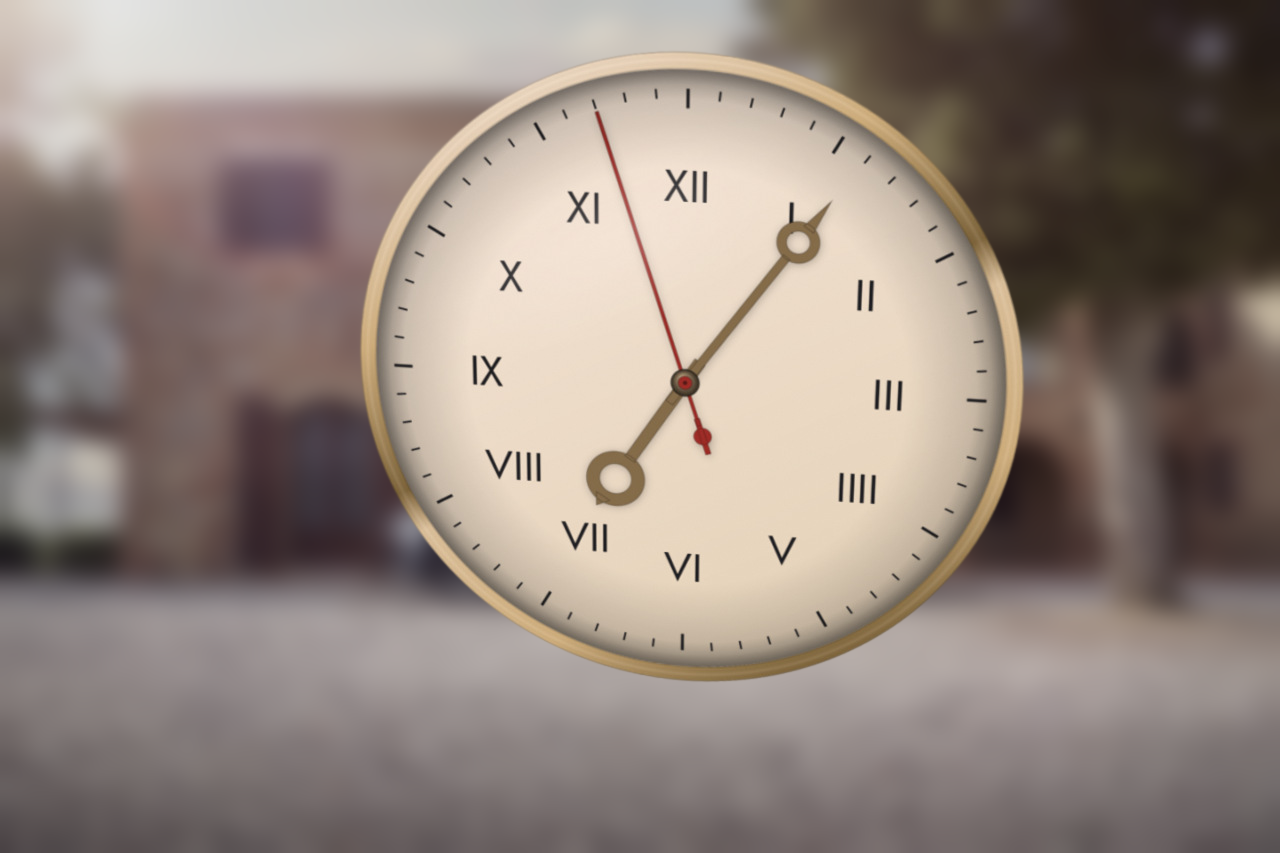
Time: {"hour": 7, "minute": 5, "second": 57}
